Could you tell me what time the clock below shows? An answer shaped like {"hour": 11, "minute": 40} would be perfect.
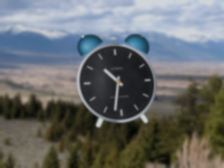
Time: {"hour": 10, "minute": 32}
